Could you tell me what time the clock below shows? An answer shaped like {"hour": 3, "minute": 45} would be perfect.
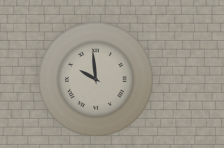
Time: {"hour": 9, "minute": 59}
